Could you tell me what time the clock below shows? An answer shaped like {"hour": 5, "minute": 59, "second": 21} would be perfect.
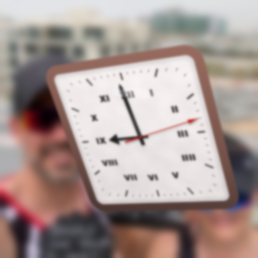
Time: {"hour": 8, "minute": 59, "second": 13}
